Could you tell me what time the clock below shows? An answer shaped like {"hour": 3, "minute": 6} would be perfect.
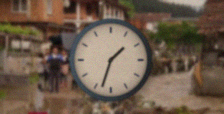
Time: {"hour": 1, "minute": 33}
